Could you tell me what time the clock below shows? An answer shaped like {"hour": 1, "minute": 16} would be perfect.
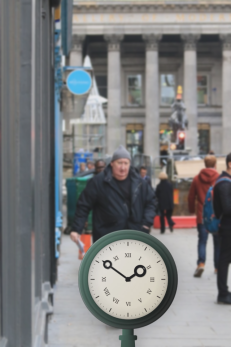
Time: {"hour": 1, "minute": 51}
